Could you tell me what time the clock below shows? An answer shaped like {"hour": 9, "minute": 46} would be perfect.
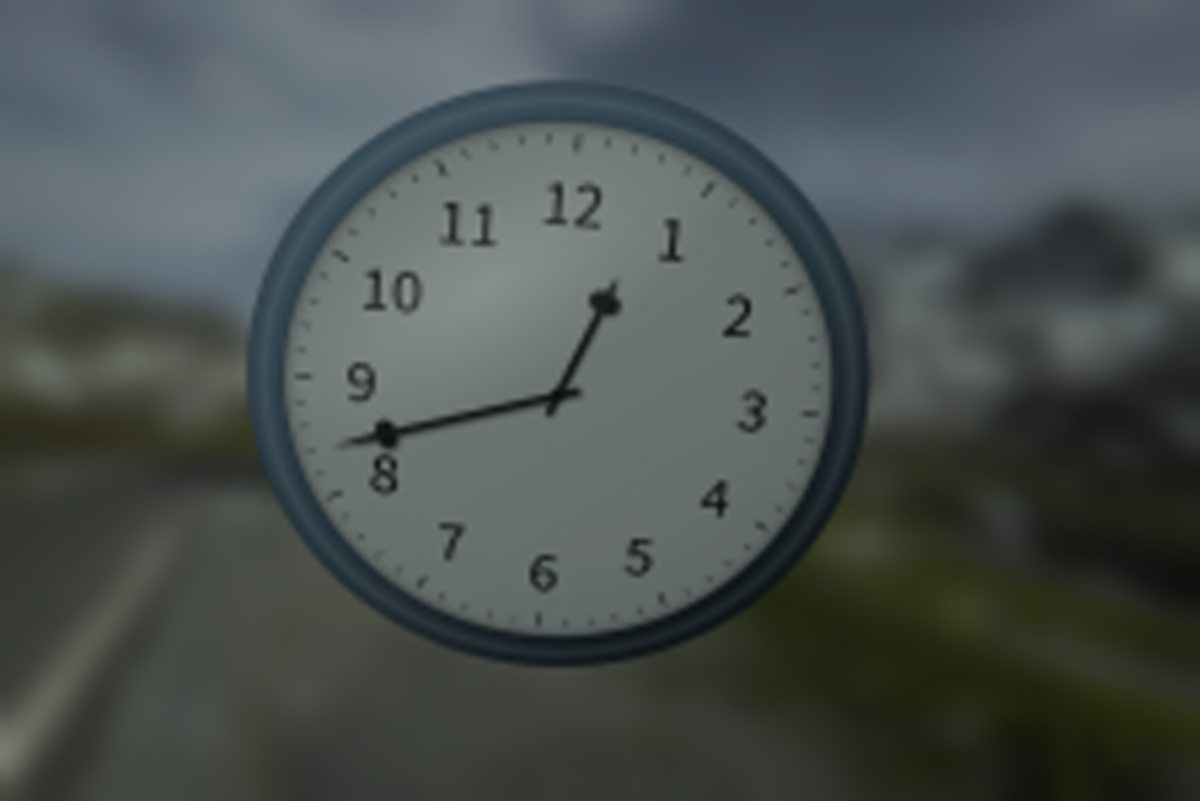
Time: {"hour": 12, "minute": 42}
